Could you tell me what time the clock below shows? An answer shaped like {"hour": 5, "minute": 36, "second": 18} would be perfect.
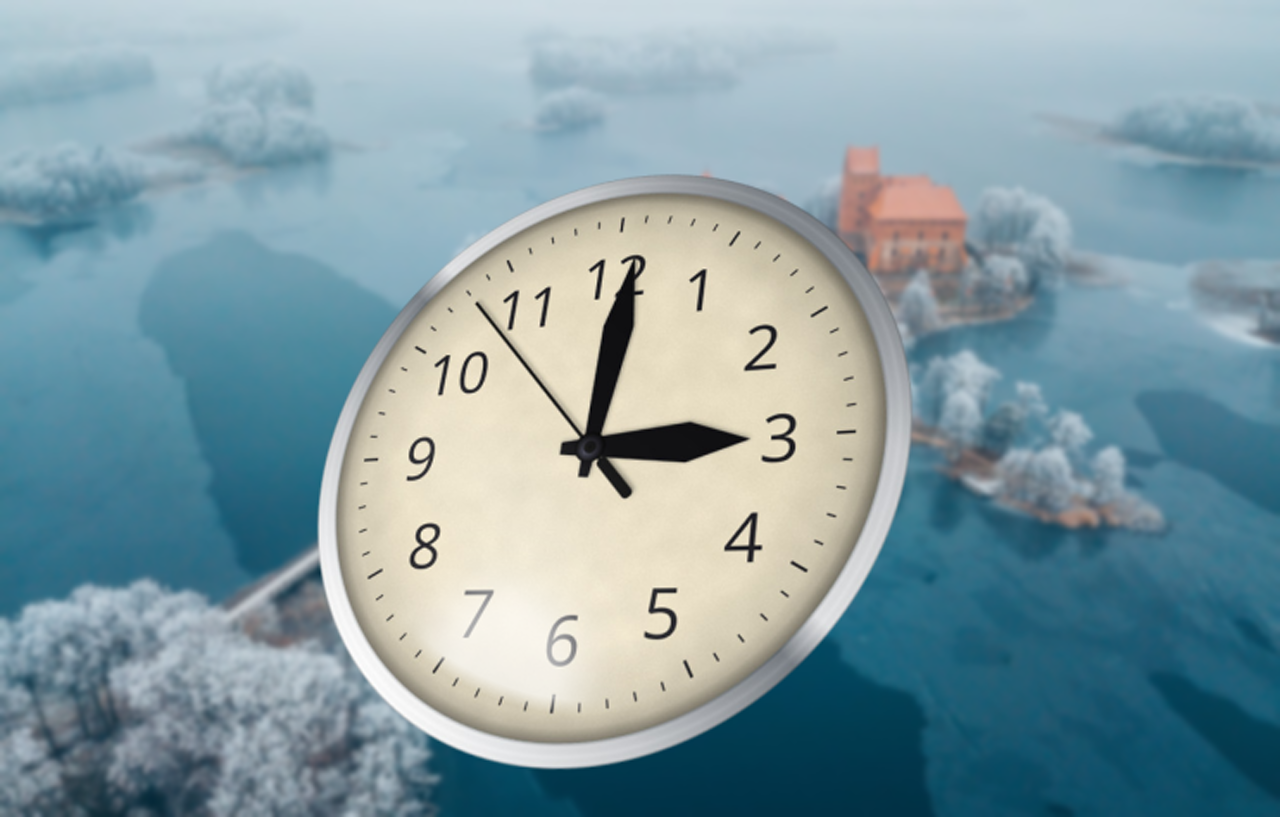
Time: {"hour": 3, "minute": 0, "second": 53}
